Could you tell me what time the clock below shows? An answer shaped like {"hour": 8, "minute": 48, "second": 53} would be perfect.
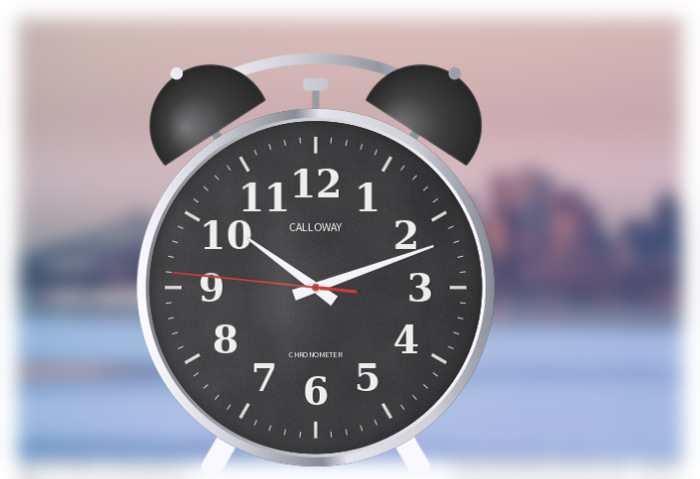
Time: {"hour": 10, "minute": 11, "second": 46}
